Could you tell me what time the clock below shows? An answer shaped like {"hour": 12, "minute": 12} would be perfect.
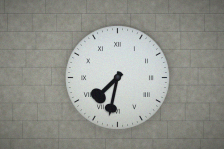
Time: {"hour": 7, "minute": 32}
